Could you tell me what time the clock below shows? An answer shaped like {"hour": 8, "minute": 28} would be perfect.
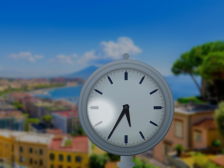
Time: {"hour": 5, "minute": 35}
